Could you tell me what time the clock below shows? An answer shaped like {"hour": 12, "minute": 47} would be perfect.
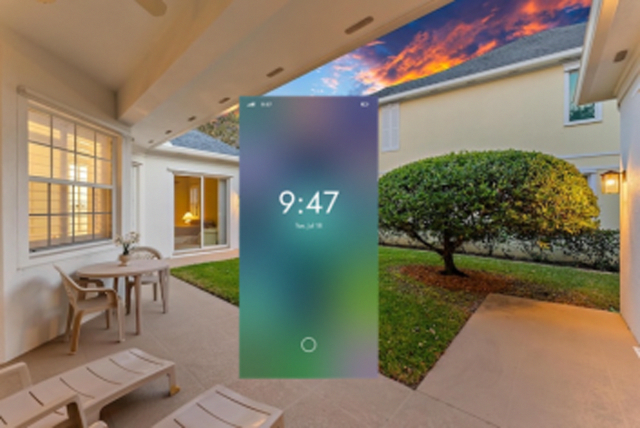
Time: {"hour": 9, "minute": 47}
